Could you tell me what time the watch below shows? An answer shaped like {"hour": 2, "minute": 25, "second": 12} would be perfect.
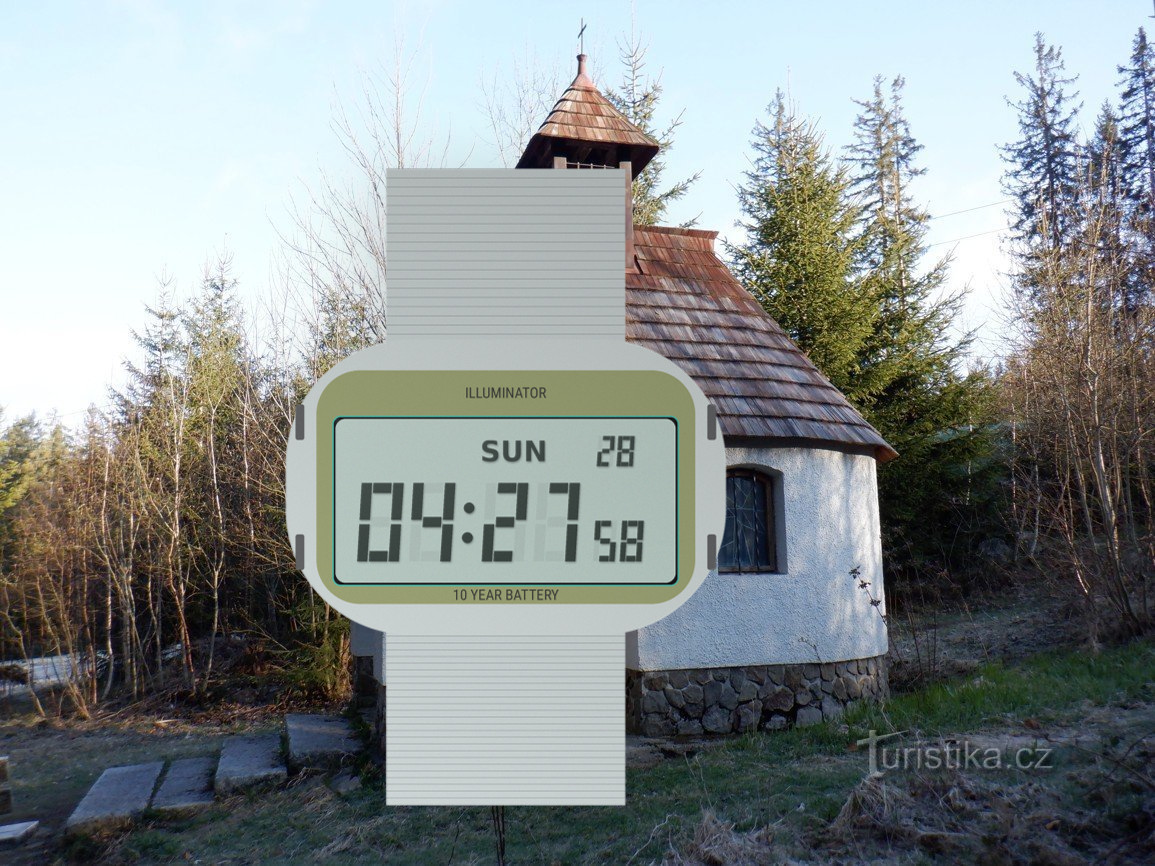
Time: {"hour": 4, "minute": 27, "second": 58}
